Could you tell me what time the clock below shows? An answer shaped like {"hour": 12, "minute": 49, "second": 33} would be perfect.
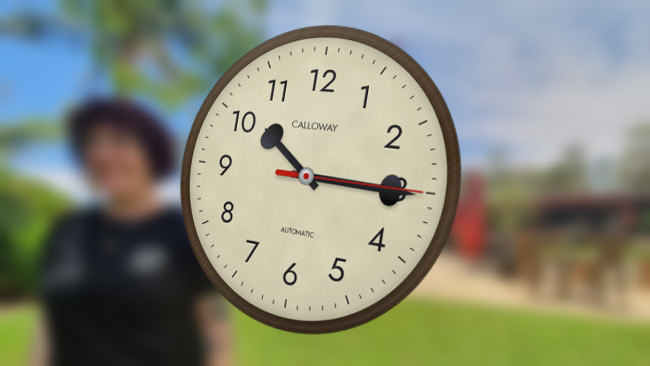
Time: {"hour": 10, "minute": 15, "second": 15}
